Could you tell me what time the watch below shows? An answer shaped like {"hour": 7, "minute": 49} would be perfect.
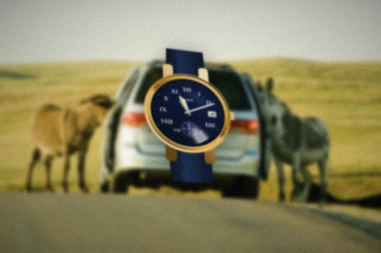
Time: {"hour": 11, "minute": 11}
